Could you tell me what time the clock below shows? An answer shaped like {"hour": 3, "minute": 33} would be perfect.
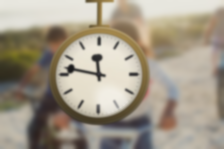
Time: {"hour": 11, "minute": 47}
